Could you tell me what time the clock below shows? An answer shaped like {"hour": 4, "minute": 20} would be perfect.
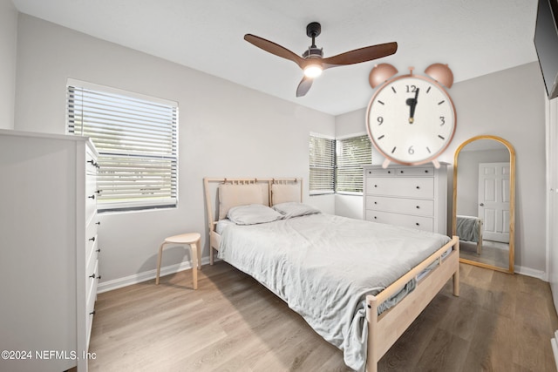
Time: {"hour": 12, "minute": 2}
